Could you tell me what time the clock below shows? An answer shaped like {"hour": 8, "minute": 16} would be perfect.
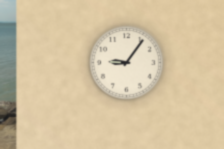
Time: {"hour": 9, "minute": 6}
